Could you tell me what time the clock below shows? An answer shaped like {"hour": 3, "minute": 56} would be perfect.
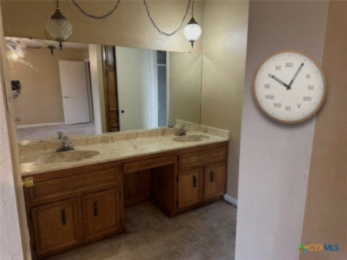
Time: {"hour": 10, "minute": 5}
